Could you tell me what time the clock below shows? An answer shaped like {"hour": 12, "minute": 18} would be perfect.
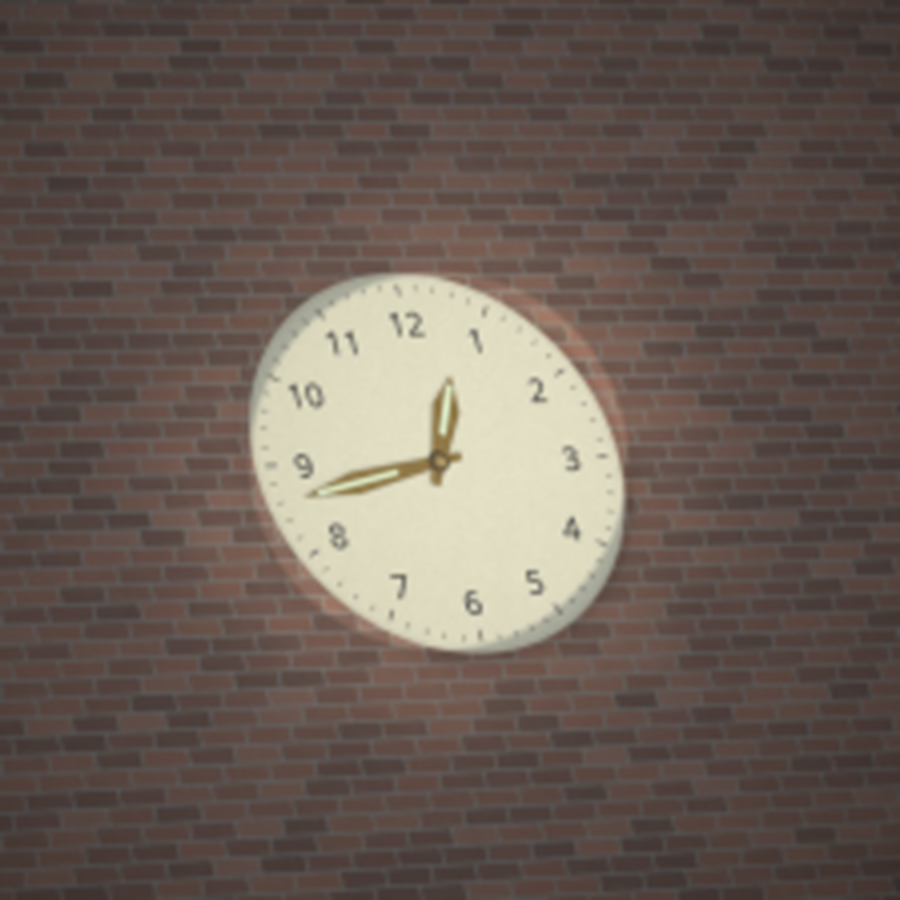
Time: {"hour": 12, "minute": 43}
